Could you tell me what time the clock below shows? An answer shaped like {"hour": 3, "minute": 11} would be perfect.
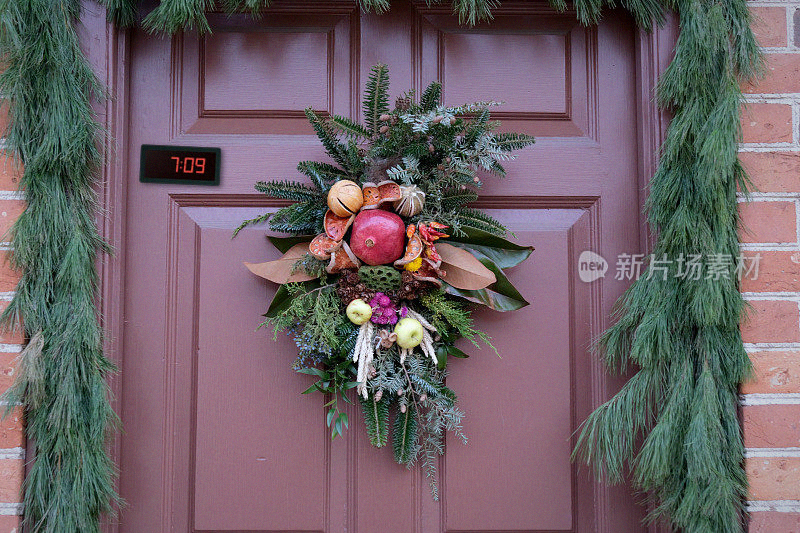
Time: {"hour": 7, "minute": 9}
